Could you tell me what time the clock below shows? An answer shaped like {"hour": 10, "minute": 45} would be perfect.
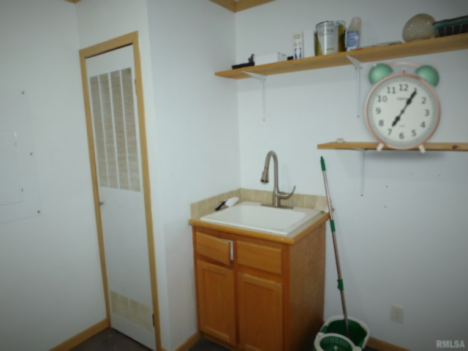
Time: {"hour": 7, "minute": 5}
